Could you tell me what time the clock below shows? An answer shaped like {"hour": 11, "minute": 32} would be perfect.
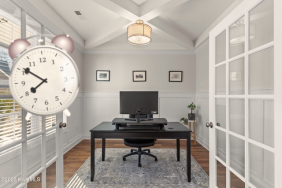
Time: {"hour": 7, "minute": 51}
